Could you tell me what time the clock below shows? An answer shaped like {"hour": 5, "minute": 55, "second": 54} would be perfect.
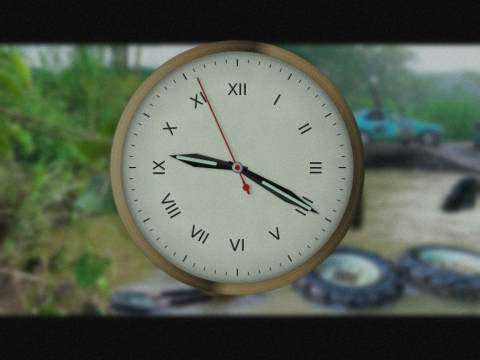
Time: {"hour": 9, "minute": 19, "second": 56}
